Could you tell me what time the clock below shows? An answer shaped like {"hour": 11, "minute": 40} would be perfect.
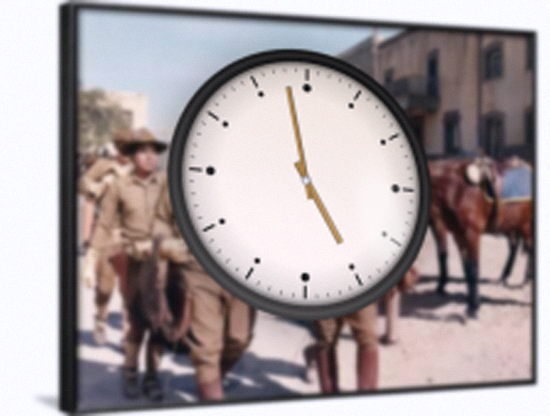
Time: {"hour": 4, "minute": 58}
